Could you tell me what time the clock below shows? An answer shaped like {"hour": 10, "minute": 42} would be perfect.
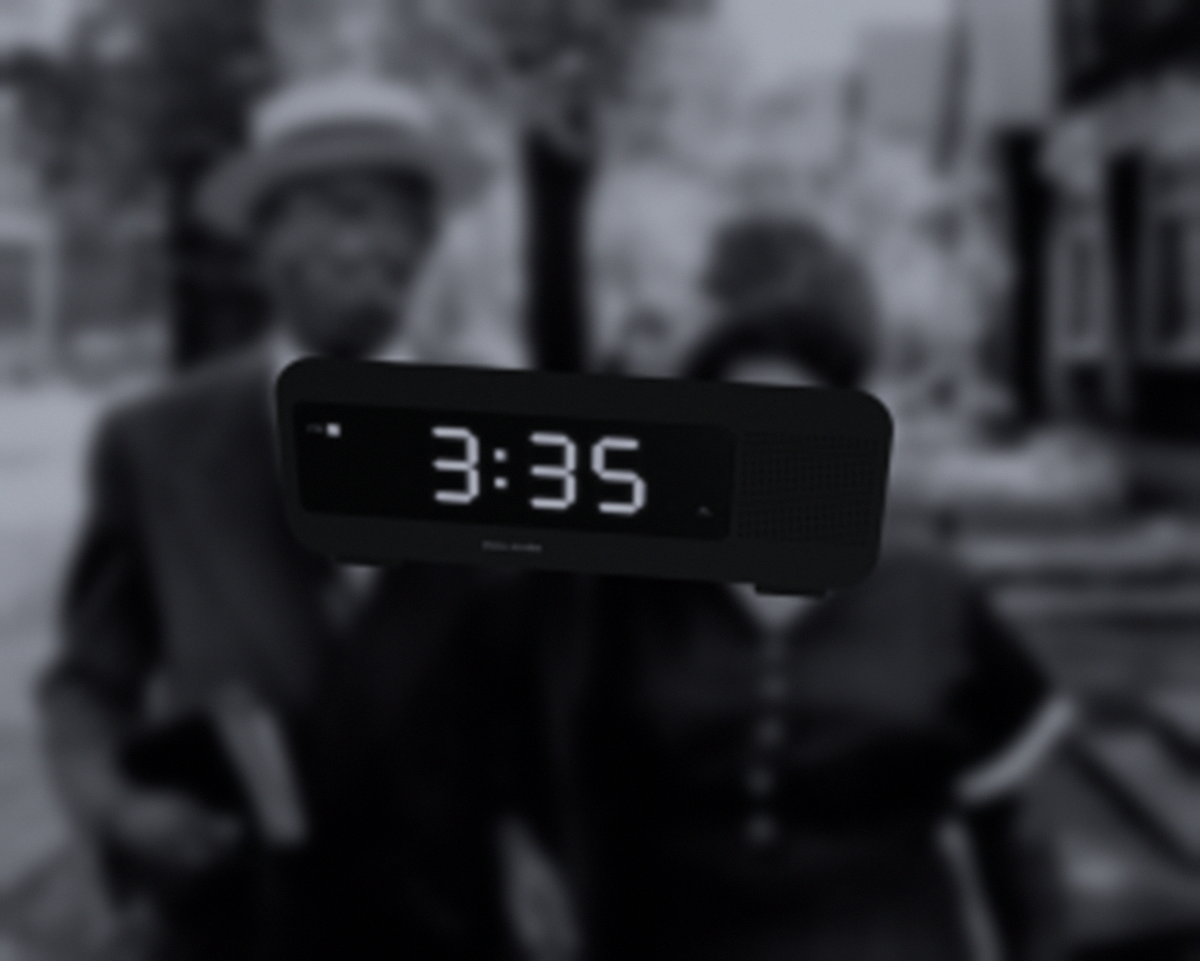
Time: {"hour": 3, "minute": 35}
